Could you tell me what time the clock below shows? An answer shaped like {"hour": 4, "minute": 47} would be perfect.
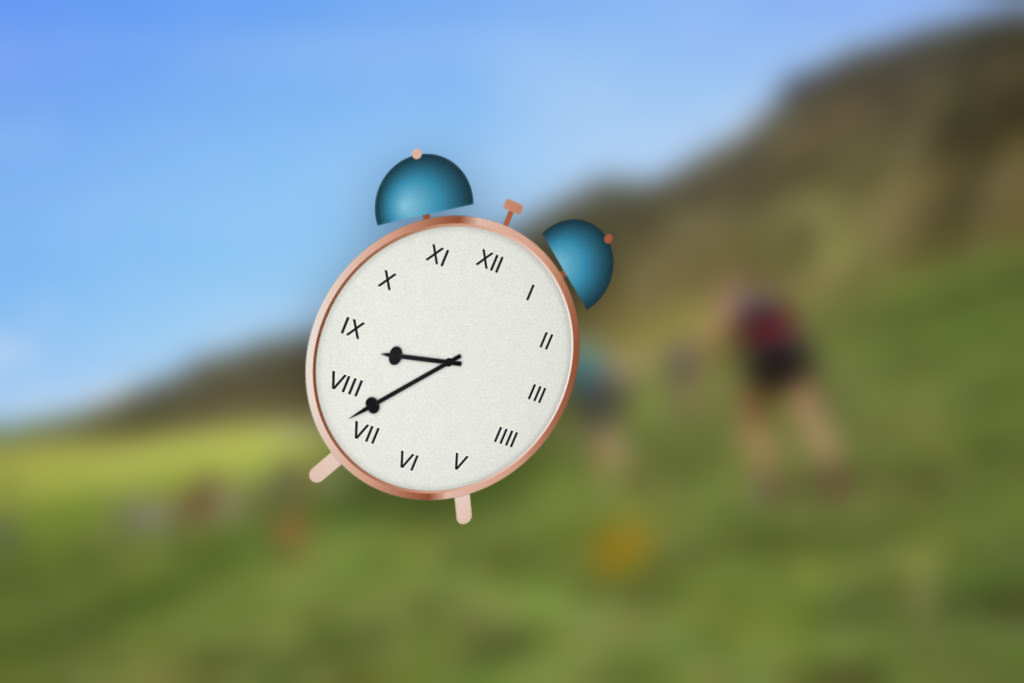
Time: {"hour": 8, "minute": 37}
